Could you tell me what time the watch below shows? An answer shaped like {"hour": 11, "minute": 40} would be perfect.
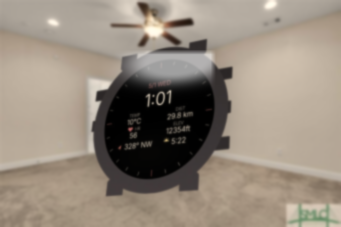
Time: {"hour": 1, "minute": 1}
